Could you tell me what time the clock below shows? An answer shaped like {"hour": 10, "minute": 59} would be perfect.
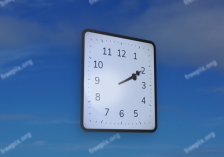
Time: {"hour": 2, "minute": 10}
